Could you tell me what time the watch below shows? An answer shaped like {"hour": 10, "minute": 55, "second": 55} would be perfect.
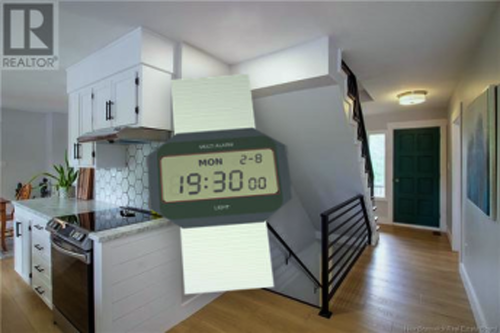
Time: {"hour": 19, "minute": 30, "second": 0}
